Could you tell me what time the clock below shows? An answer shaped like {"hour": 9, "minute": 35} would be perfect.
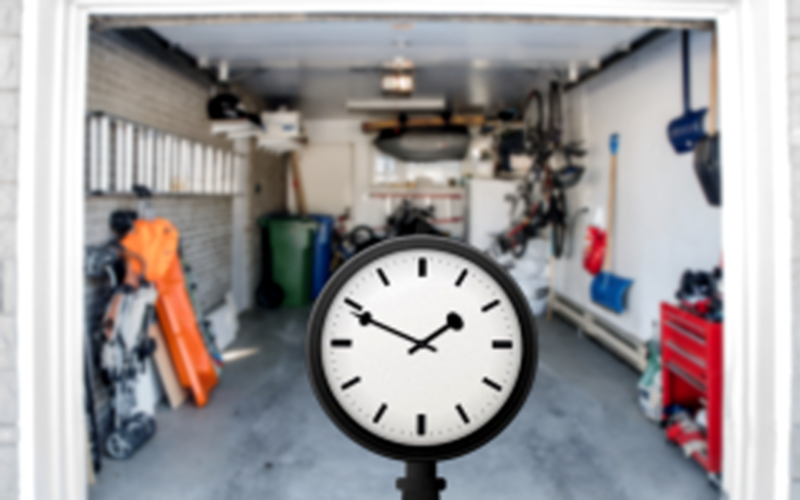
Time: {"hour": 1, "minute": 49}
